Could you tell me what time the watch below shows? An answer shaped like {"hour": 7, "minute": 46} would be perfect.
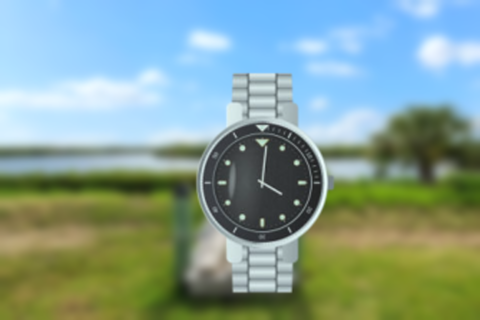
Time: {"hour": 4, "minute": 1}
